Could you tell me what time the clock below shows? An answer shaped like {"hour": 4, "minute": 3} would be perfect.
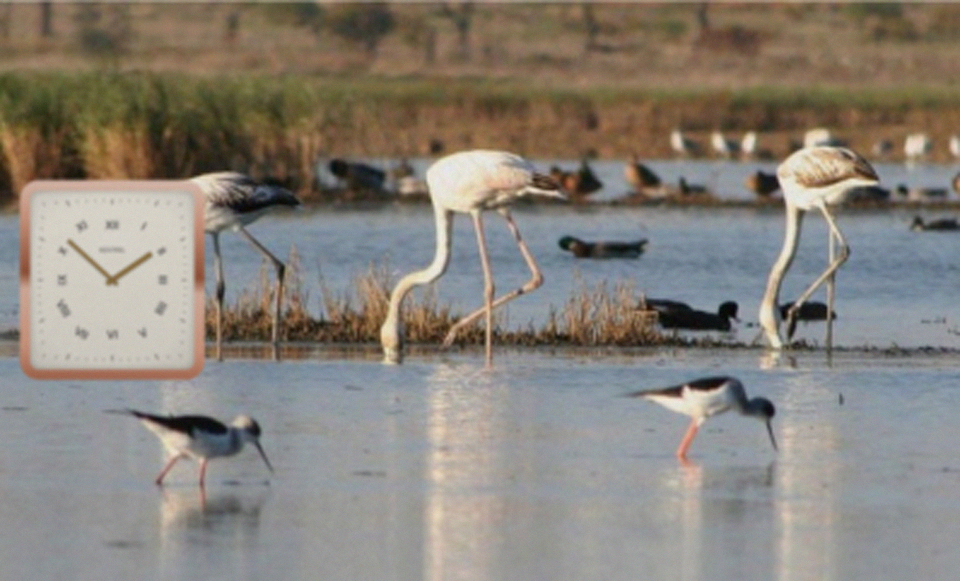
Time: {"hour": 1, "minute": 52}
